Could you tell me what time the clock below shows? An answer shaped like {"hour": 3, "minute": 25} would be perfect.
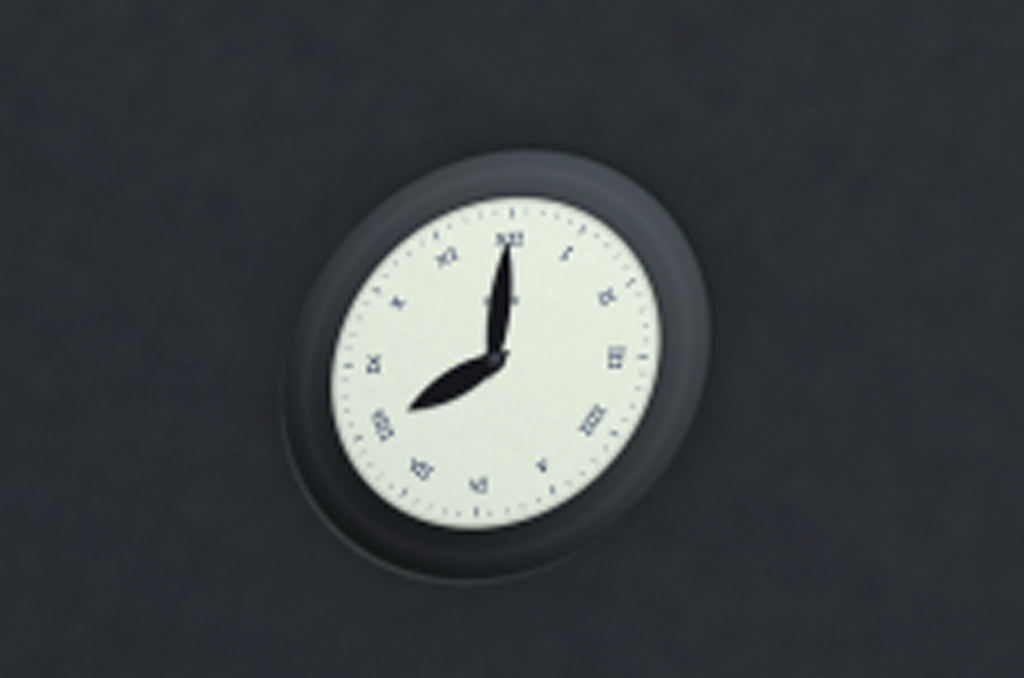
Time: {"hour": 8, "minute": 0}
